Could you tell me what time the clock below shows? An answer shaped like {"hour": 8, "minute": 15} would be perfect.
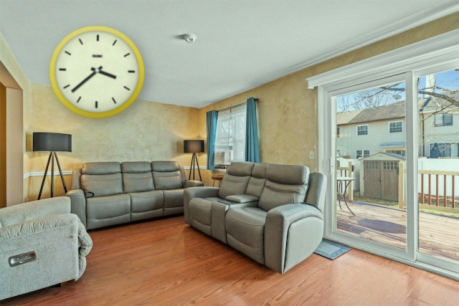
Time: {"hour": 3, "minute": 38}
